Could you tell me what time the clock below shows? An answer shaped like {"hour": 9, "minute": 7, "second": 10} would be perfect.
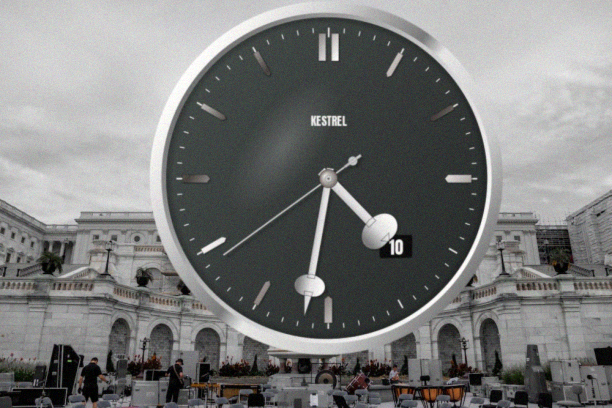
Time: {"hour": 4, "minute": 31, "second": 39}
